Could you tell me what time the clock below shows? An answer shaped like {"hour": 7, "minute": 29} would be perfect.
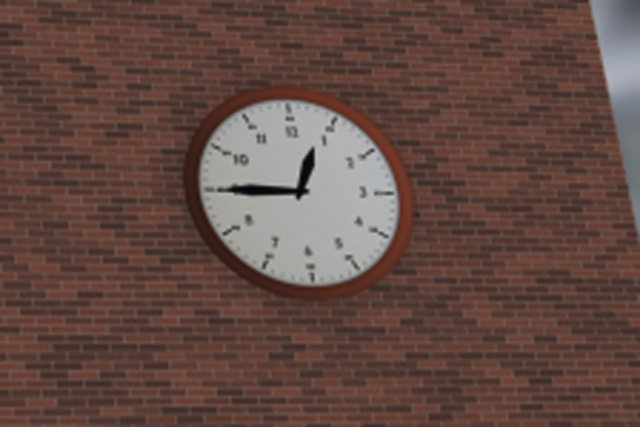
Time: {"hour": 12, "minute": 45}
